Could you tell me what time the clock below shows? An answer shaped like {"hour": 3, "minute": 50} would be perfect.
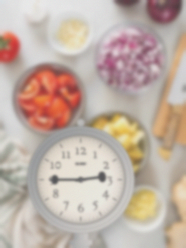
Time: {"hour": 2, "minute": 45}
